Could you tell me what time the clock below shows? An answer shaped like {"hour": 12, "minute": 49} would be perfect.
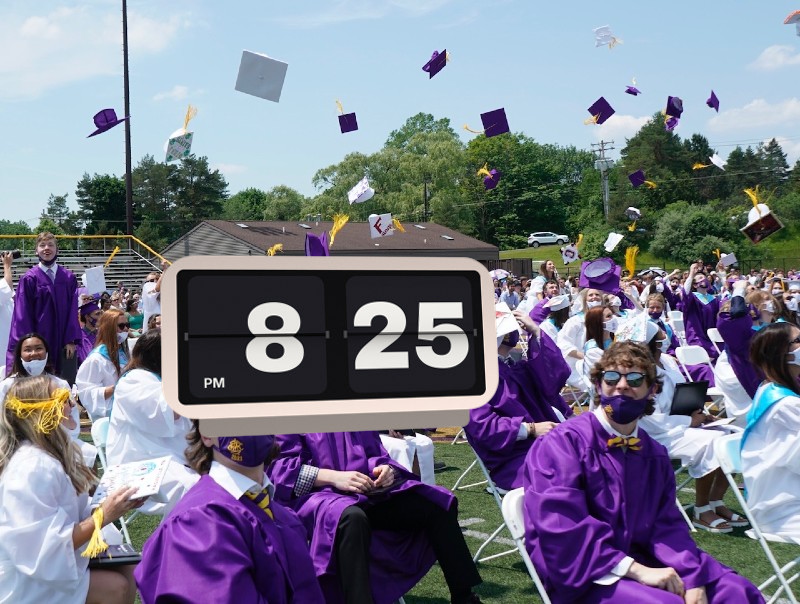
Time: {"hour": 8, "minute": 25}
